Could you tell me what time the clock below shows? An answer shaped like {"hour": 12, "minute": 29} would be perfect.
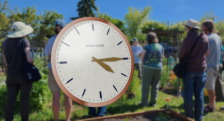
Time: {"hour": 4, "minute": 15}
